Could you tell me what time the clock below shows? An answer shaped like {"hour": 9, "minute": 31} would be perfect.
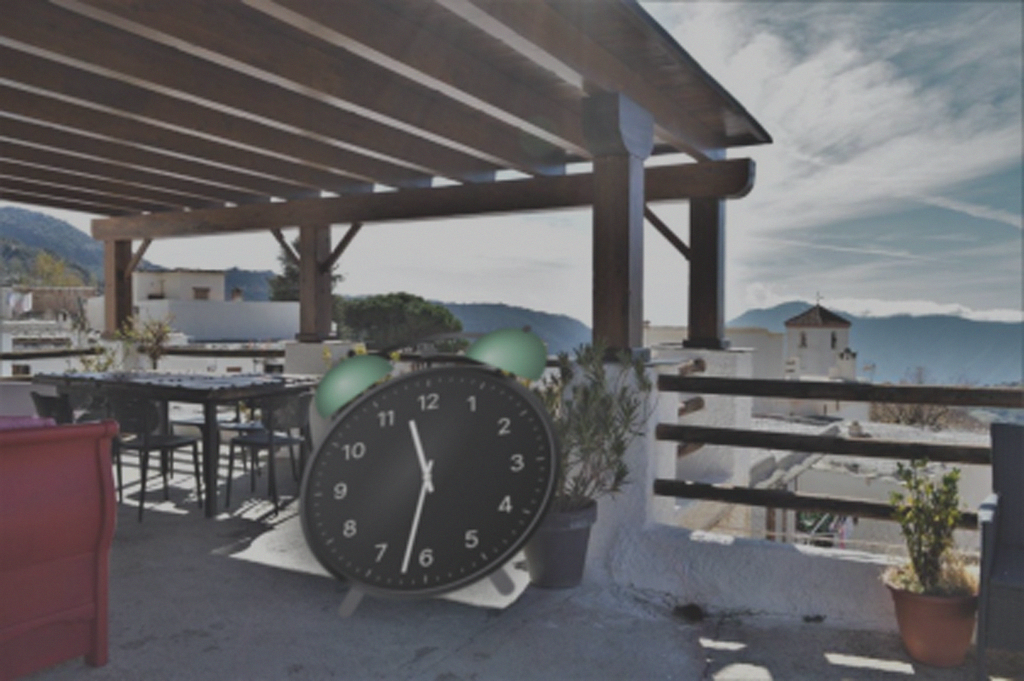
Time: {"hour": 11, "minute": 32}
